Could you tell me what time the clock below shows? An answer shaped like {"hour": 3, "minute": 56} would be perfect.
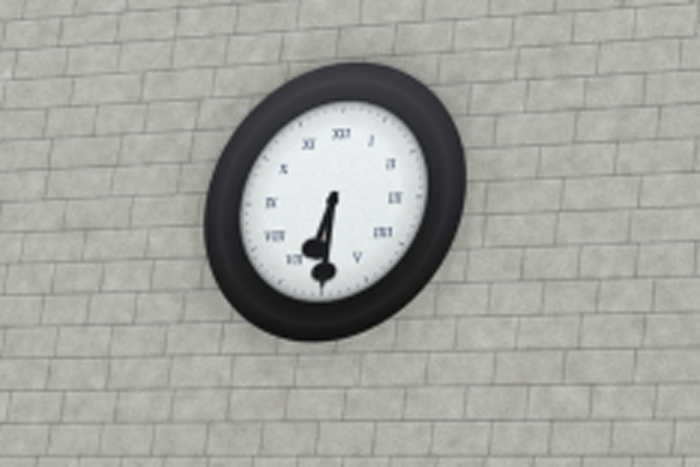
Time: {"hour": 6, "minute": 30}
